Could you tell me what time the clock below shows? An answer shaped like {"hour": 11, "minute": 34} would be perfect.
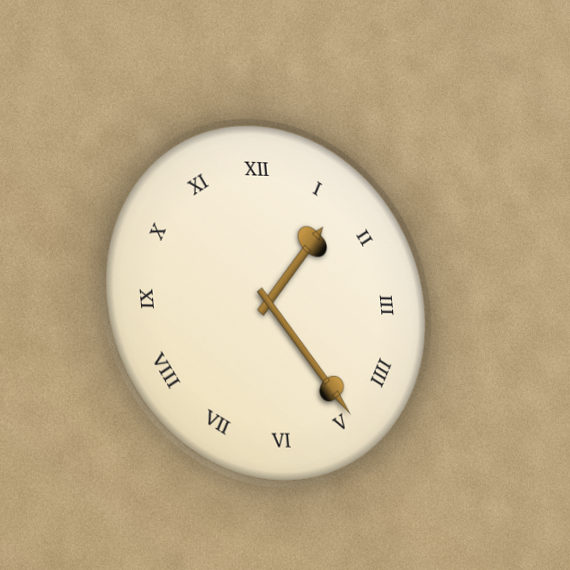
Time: {"hour": 1, "minute": 24}
